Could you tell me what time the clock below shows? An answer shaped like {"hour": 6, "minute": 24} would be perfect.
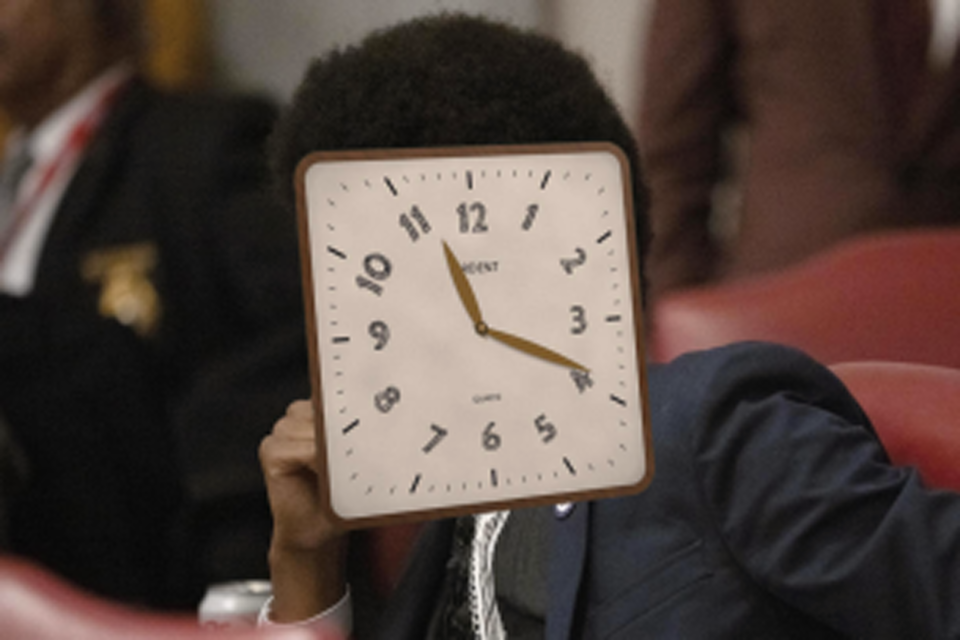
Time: {"hour": 11, "minute": 19}
